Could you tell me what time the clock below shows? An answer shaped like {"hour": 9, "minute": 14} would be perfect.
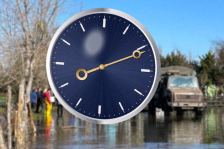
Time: {"hour": 8, "minute": 11}
